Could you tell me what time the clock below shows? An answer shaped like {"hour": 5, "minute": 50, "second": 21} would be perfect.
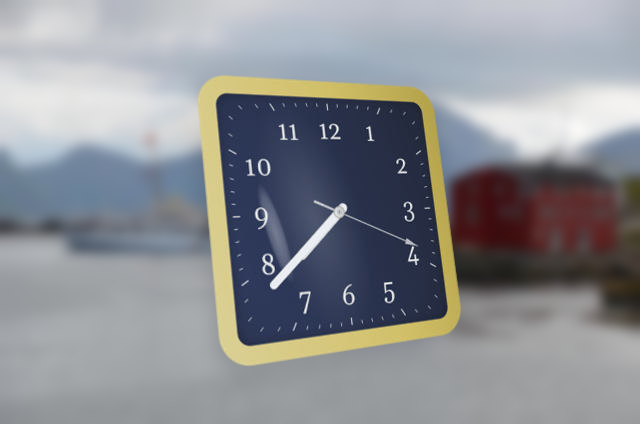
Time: {"hour": 7, "minute": 38, "second": 19}
